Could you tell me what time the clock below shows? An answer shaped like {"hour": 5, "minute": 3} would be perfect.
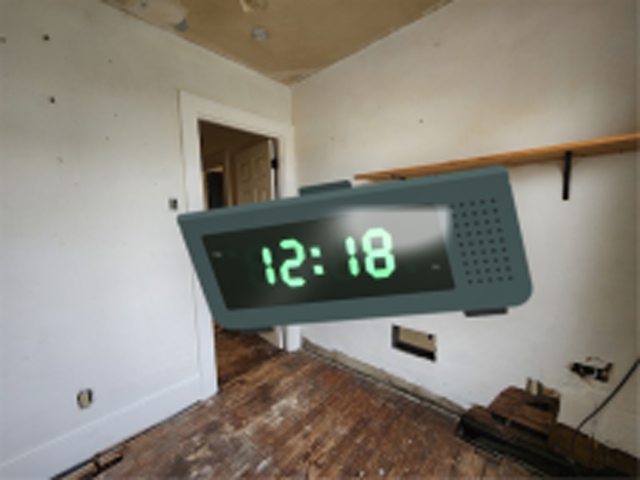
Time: {"hour": 12, "minute": 18}
